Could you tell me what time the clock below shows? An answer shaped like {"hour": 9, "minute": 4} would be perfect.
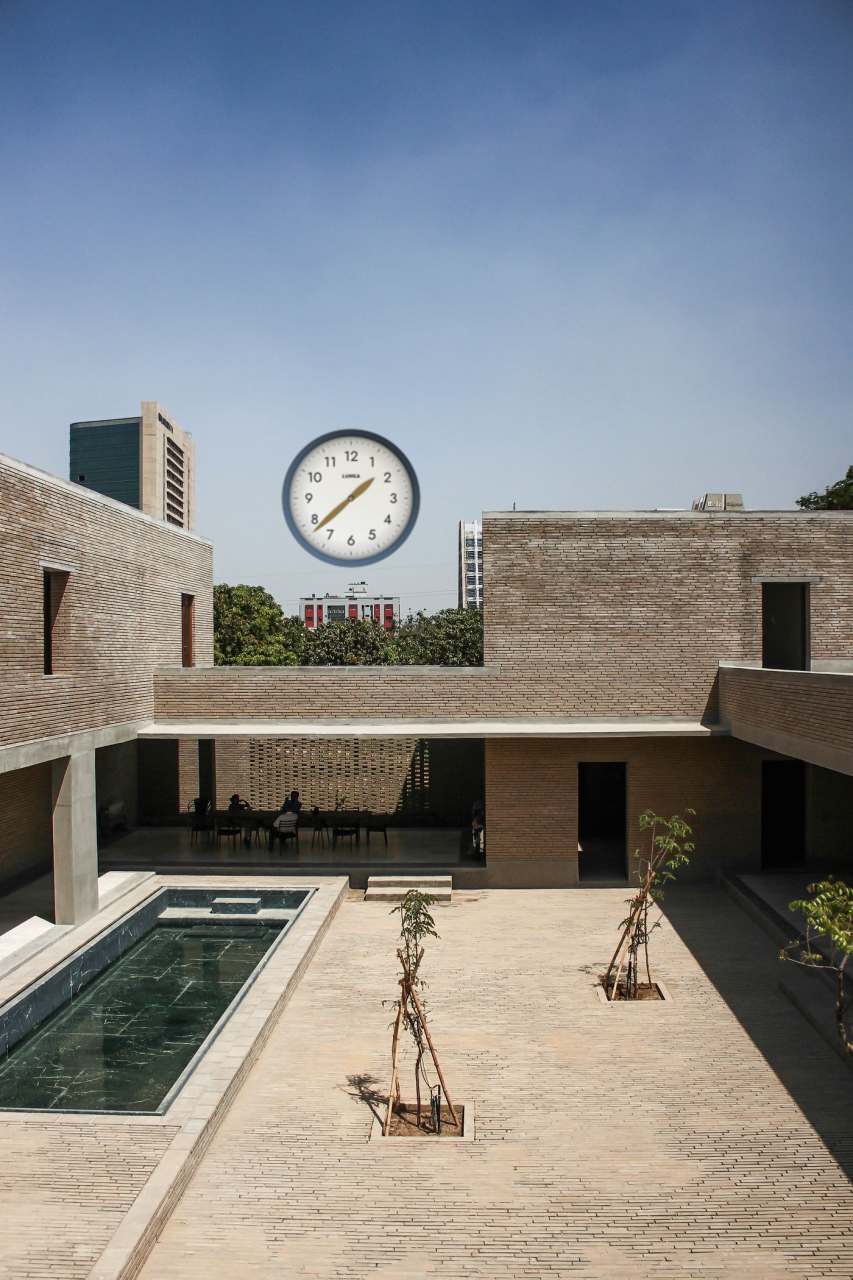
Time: {"hour": 1, "minute": 38}
